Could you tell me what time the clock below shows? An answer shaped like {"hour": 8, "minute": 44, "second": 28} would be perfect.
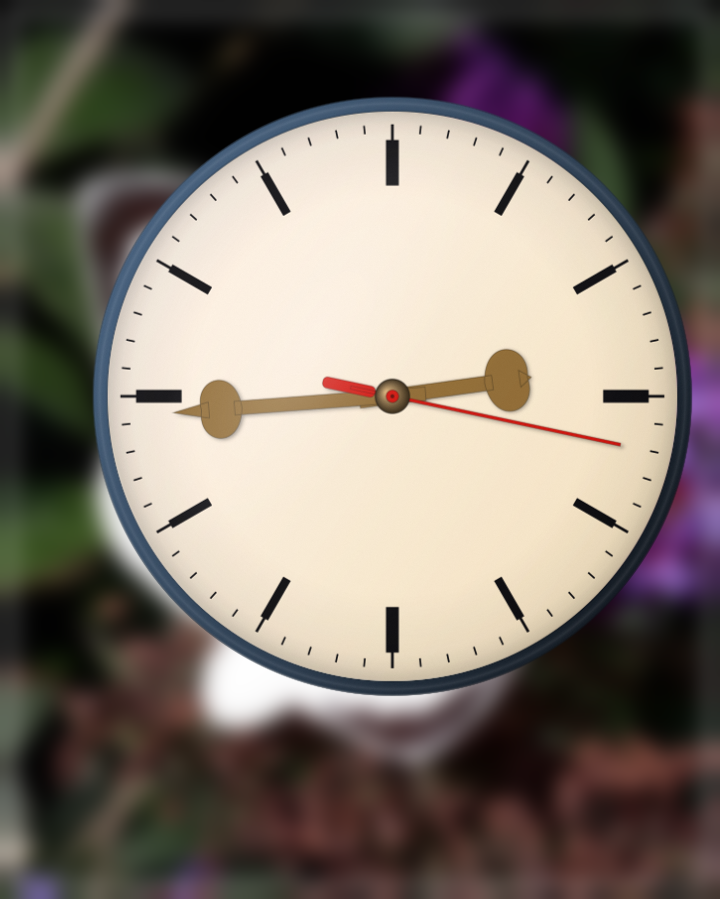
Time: {"hour": 2, "minute": 44, "second": 17}
